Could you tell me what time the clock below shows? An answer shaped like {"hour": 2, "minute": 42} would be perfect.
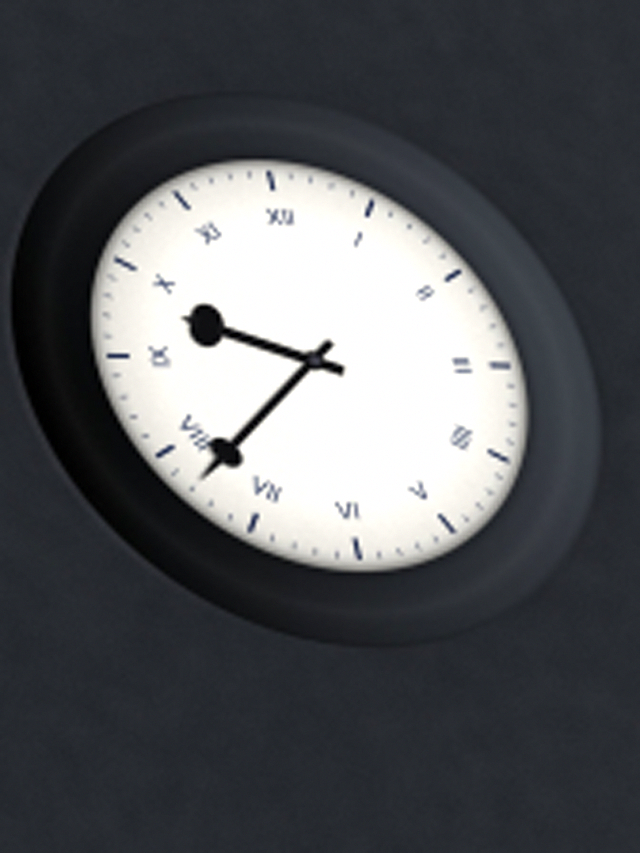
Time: {"hour": 9, "minute": 38}
